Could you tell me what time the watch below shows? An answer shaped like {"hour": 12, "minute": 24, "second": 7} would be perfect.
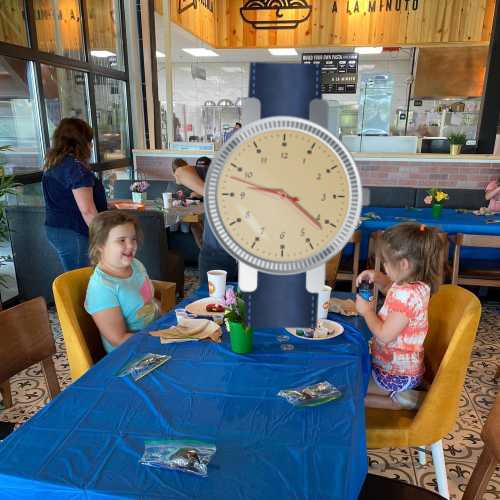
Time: {"hour": 9, "minute": 21, "second": 48}
